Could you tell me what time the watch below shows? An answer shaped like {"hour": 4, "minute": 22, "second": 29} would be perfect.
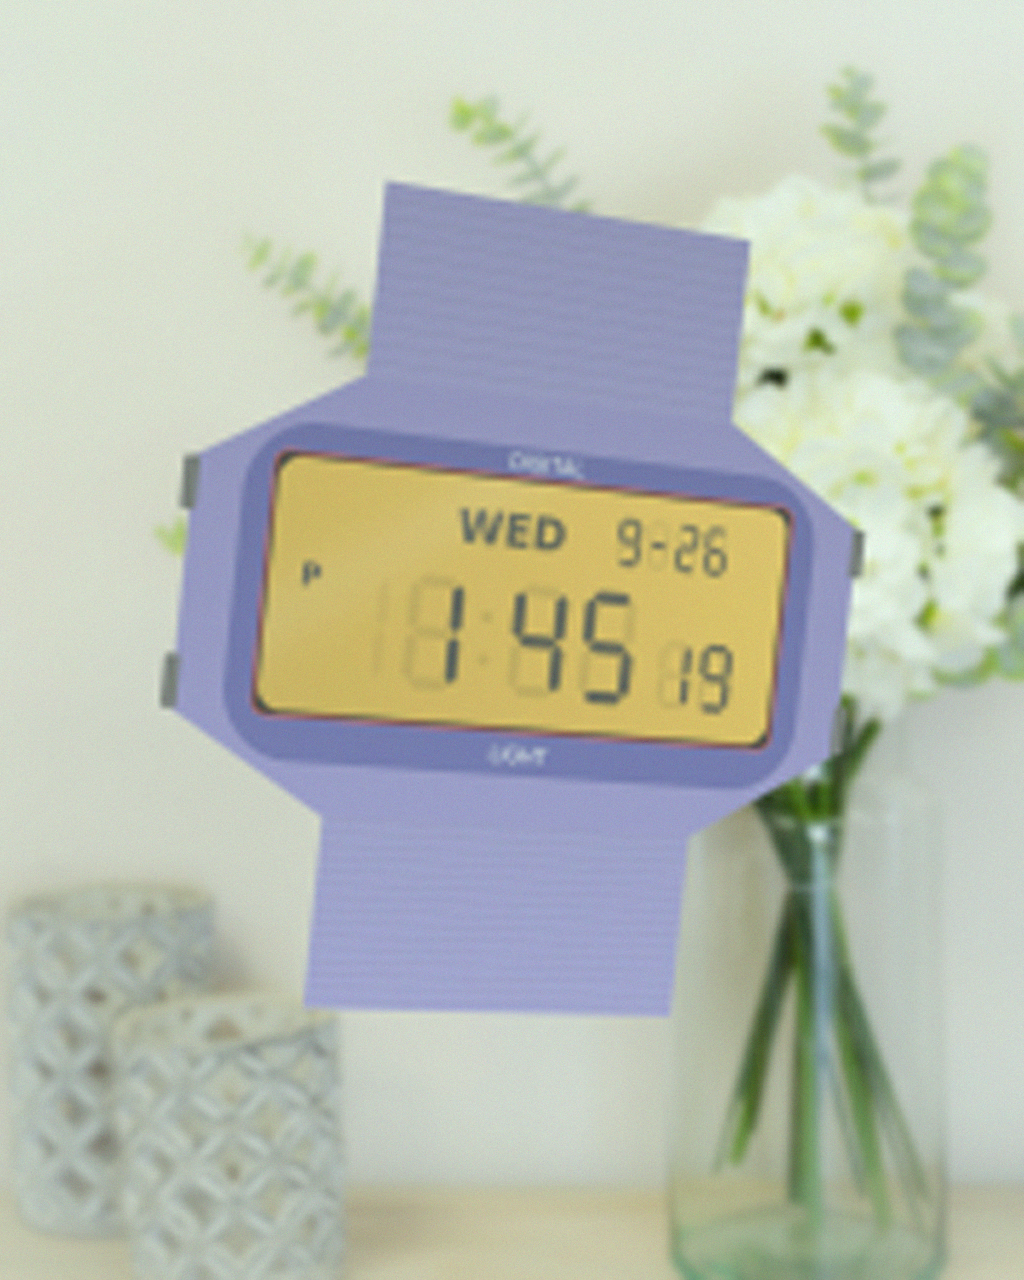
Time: {"hour": 1, "minute": 45, "second": 19}
